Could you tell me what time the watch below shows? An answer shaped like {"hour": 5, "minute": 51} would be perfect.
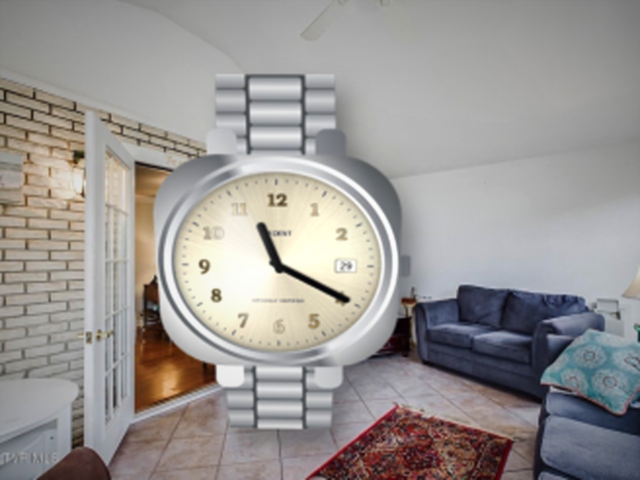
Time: {"hour": 11, "minute": 20}
